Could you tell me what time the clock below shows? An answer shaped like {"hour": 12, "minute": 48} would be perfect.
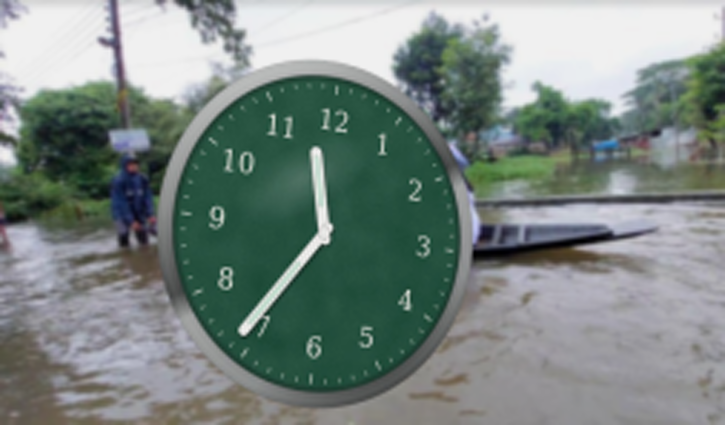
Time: {"hour": 11, "minute": 36}
